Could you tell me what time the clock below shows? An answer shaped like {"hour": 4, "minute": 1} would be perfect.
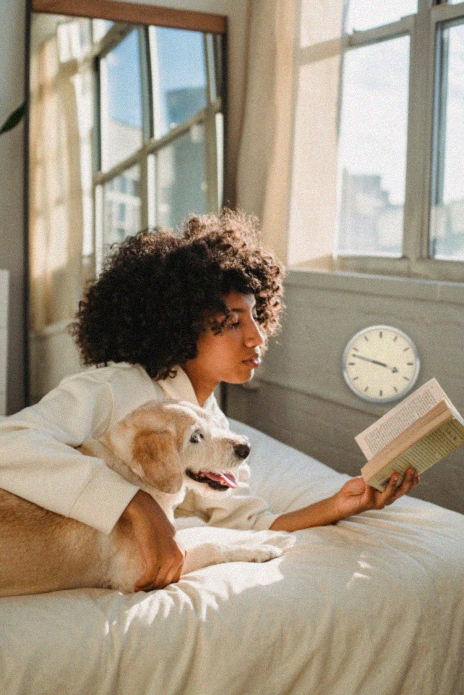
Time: {"hour": 3, "minute": 48}
